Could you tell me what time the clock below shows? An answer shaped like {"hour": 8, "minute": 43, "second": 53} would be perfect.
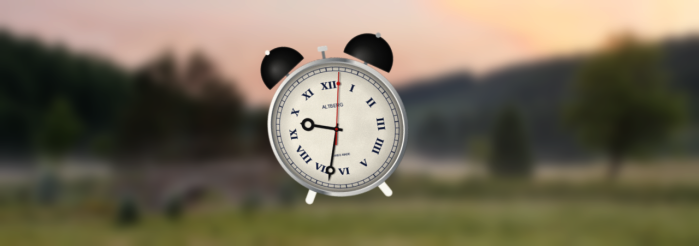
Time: {"hour": 9, "minute": 33, "second": 2}
